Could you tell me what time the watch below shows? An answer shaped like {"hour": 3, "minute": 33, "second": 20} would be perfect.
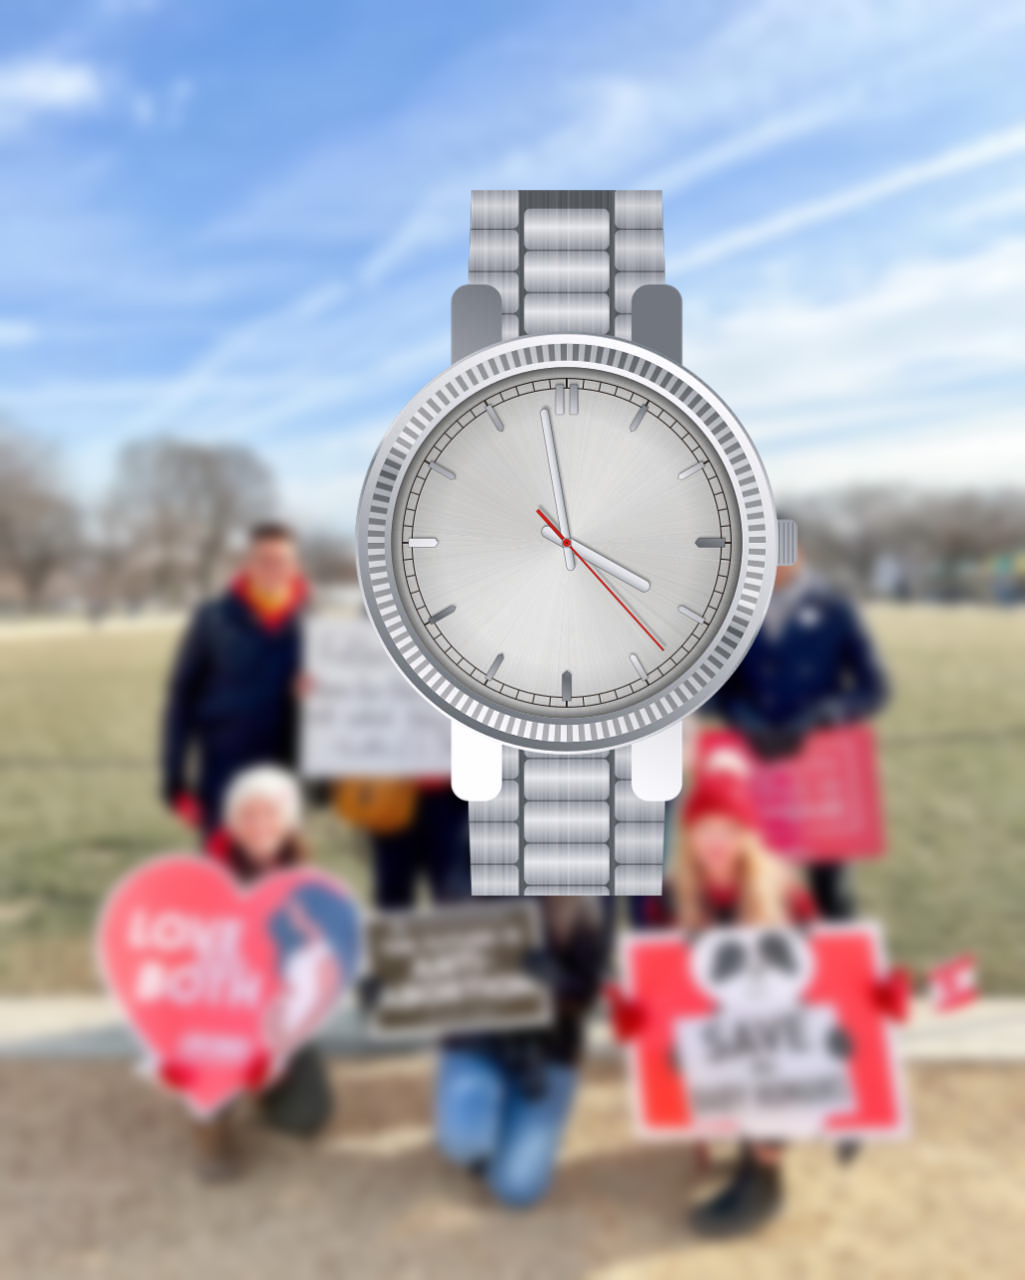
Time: {"hour": 3, "minute": 58, "second": 23}
